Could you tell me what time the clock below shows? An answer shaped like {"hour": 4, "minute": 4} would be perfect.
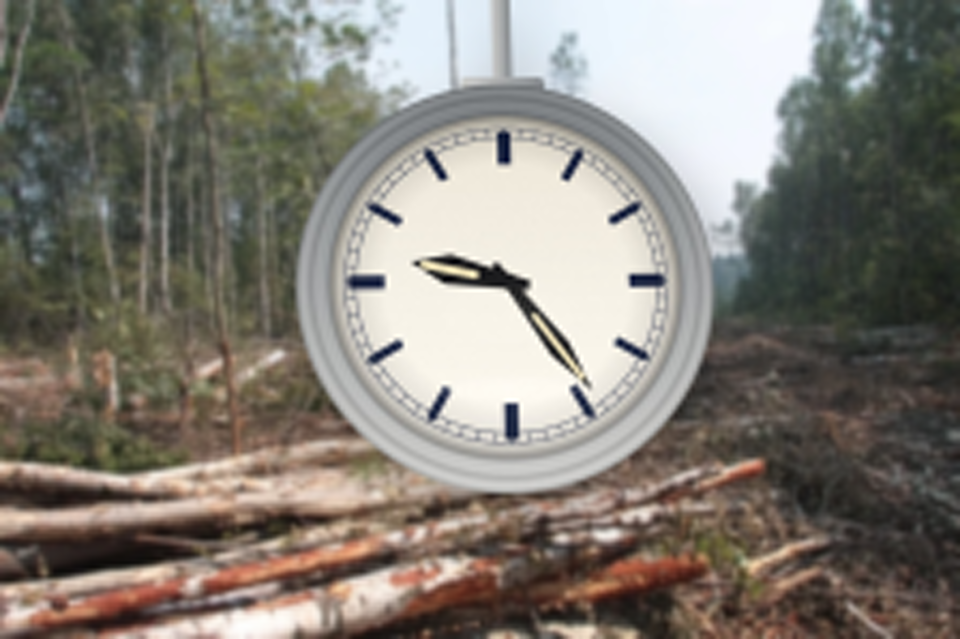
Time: {"hour": 9, "minute": 24}
